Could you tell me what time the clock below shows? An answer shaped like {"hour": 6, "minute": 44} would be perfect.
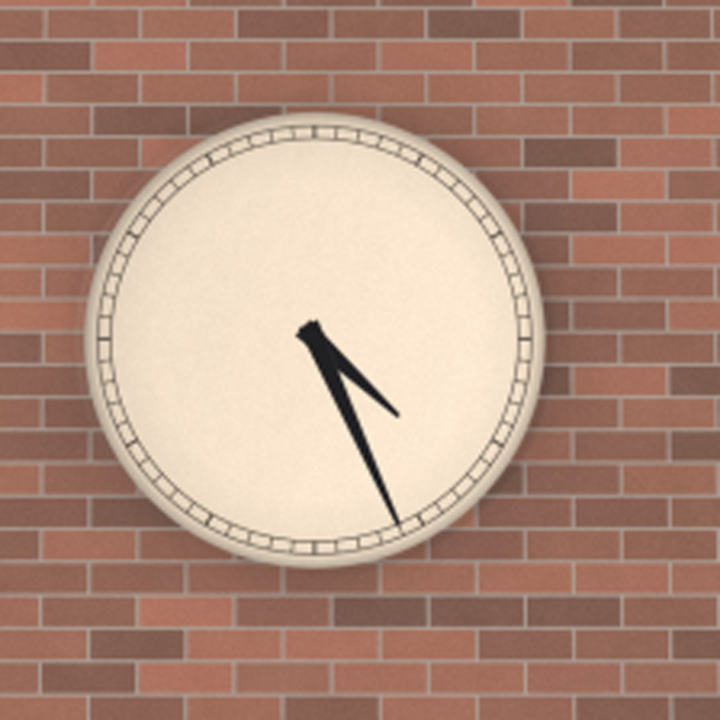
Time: {"hour": 4, "minute": 26}
